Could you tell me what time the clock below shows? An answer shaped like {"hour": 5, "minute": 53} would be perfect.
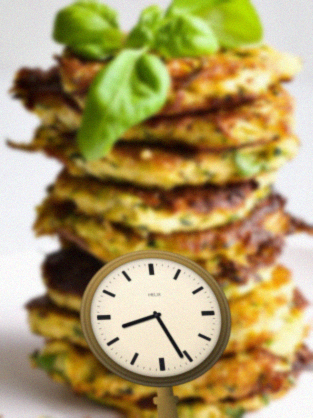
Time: {"hour": 8, "minute": 26}
